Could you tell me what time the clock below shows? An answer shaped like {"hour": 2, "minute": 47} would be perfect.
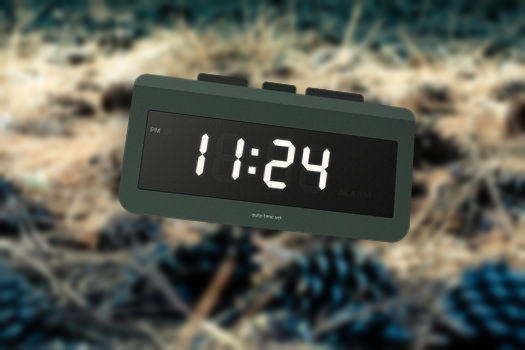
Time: {"hour": 11, "minute": 24}
